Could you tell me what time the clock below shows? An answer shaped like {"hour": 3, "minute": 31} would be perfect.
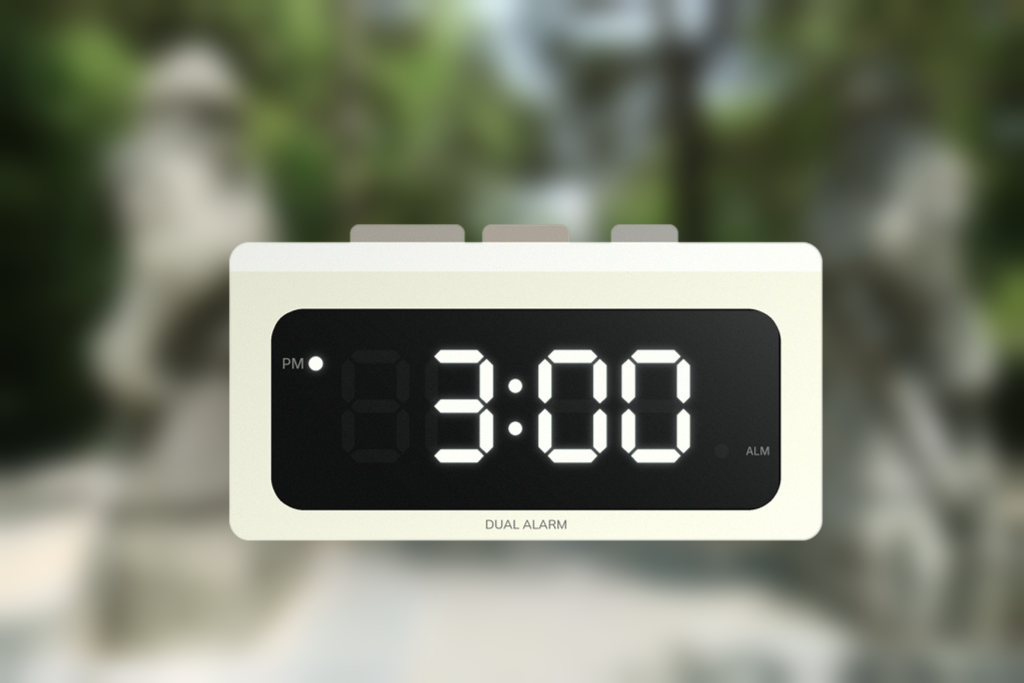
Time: {"hour": 3, "minute": 0}
